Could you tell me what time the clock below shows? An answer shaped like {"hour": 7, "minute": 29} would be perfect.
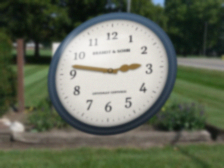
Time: {"hour": 2, "minute": 47}
